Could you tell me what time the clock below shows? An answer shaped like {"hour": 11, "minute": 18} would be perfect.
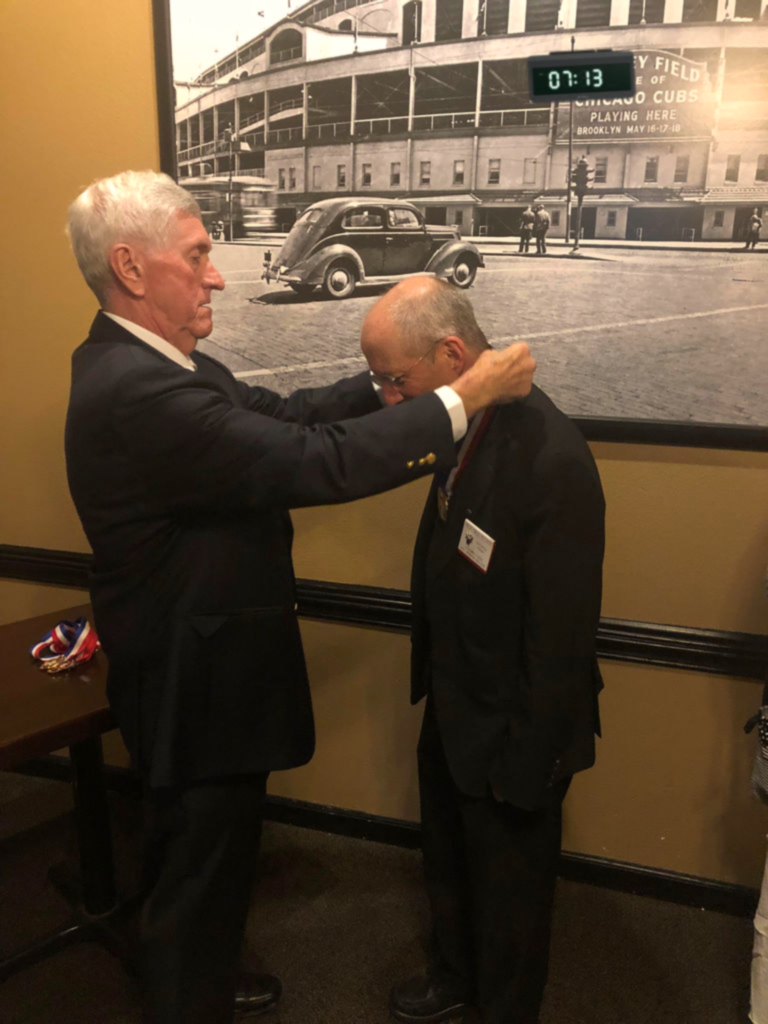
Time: {"hour": 7, "minute": 13}
